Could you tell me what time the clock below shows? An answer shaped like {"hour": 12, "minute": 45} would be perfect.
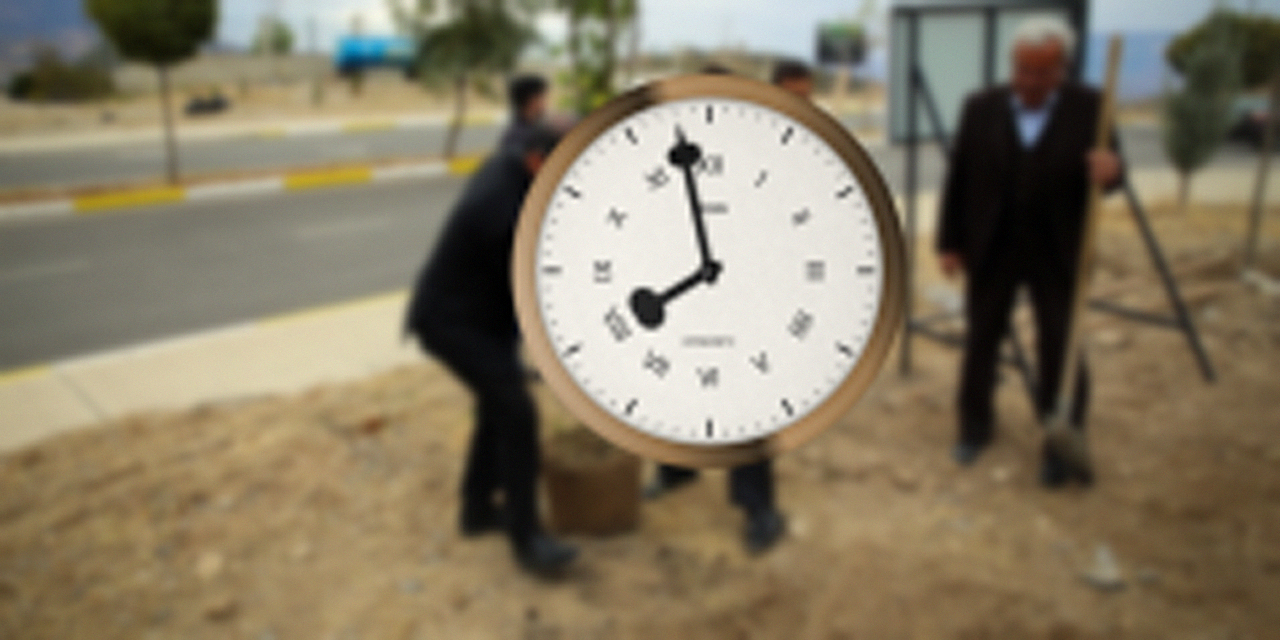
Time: {"hour": 7, "minute": 58}
